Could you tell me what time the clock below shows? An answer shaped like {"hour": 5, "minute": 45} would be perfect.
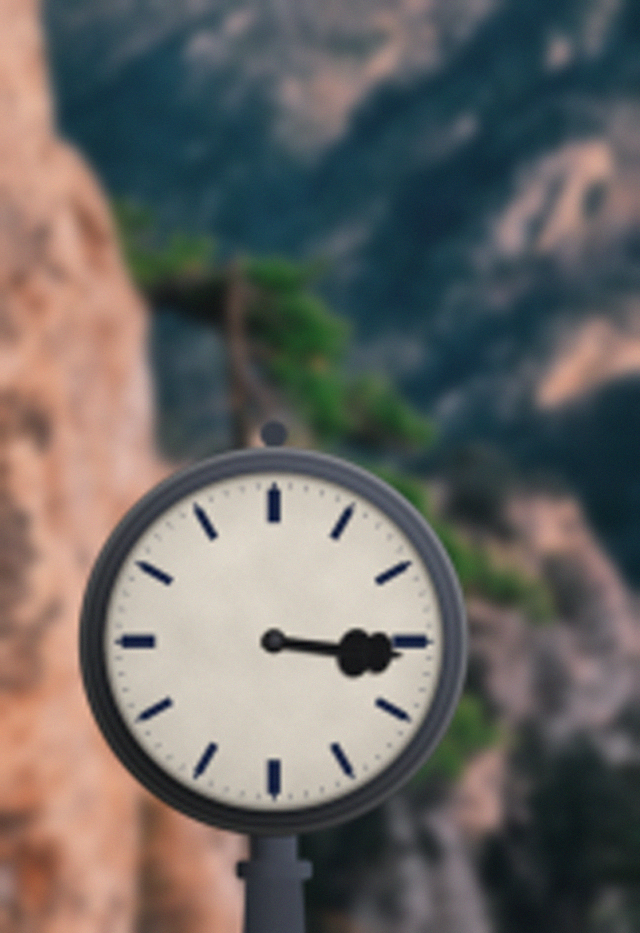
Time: {"hour": 3, "minute": 16}
